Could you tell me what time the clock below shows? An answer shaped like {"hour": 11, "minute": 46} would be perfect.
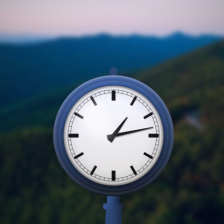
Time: {"hour": 1, "minute": 13}
